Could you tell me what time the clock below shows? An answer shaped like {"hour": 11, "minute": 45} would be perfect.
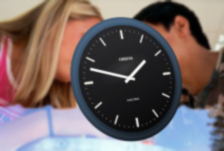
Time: {"hour": 1, "minute": 48}
